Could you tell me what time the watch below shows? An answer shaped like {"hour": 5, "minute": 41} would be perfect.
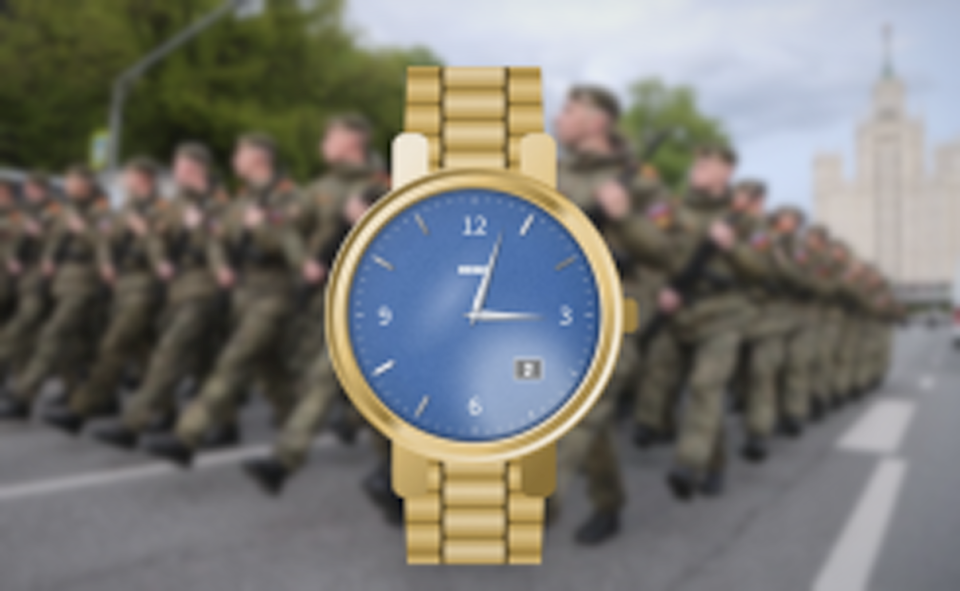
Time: {"hour": 3, "minute": 3}
